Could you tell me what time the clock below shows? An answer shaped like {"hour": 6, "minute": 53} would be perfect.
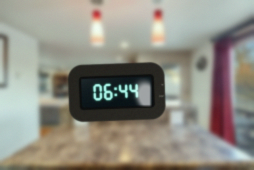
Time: {"hour": 6, "minute": 44}
